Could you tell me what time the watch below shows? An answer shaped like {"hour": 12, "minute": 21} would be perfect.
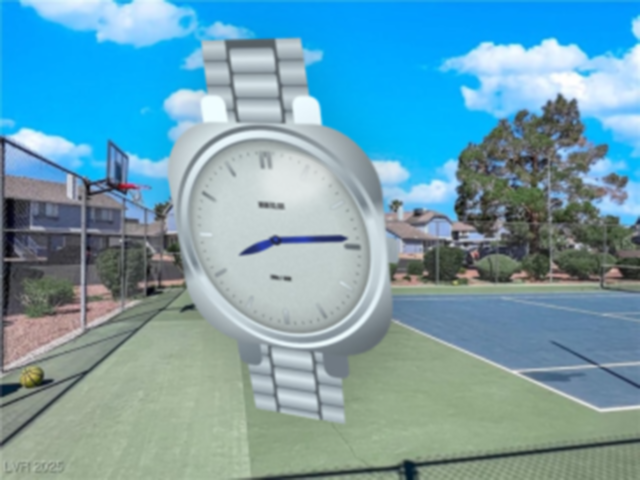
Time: {"hour": 8, "minute": 14}
